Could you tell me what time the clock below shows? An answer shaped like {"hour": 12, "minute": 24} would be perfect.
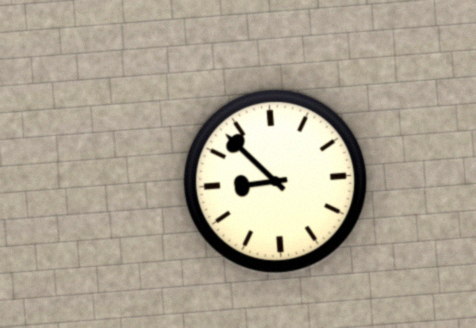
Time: {"hour": 8, "minute": 53}
